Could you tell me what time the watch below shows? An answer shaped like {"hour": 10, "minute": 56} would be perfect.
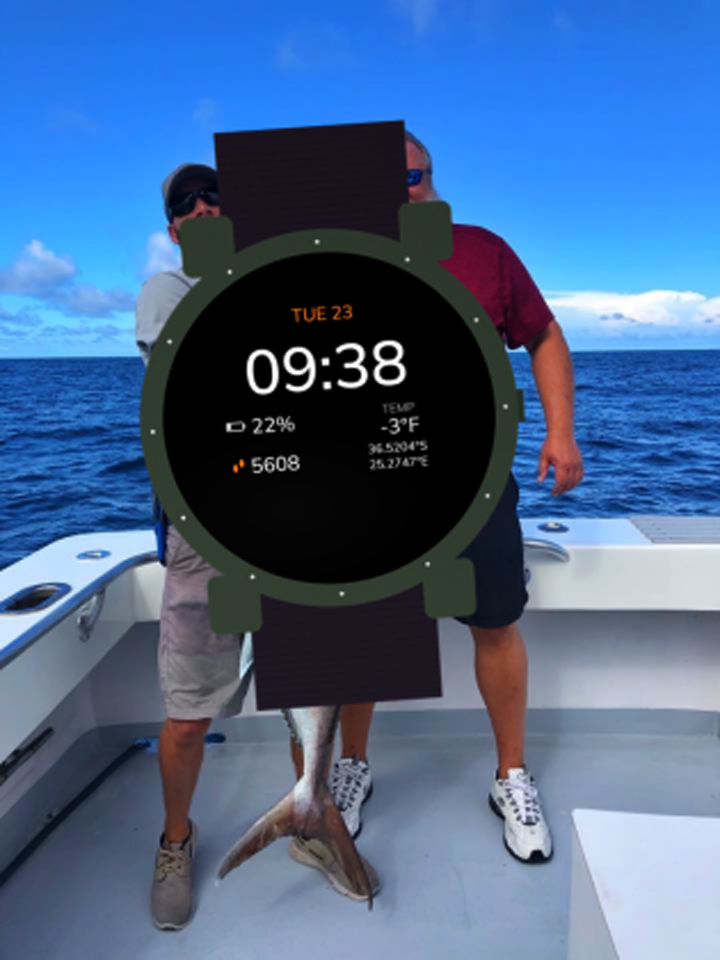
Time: {"hour": 9, "minute": 38}
